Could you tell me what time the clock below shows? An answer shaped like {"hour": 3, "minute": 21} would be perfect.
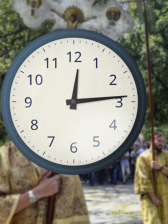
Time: {"hour": 12, "minute": 14}
